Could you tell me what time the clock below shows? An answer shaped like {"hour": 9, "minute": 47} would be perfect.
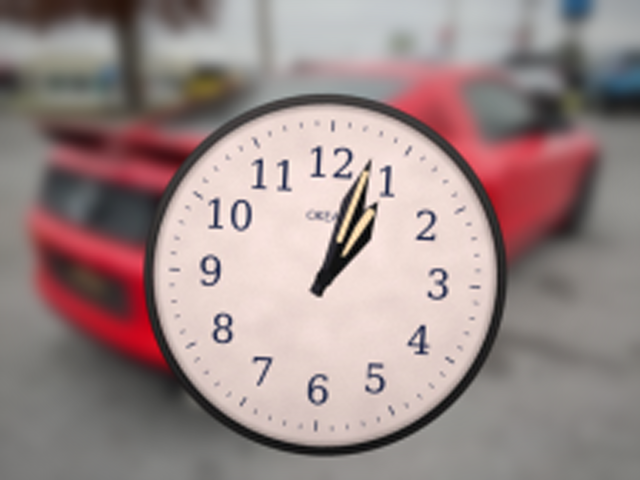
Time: {"hour": 1, "minute": 3}
